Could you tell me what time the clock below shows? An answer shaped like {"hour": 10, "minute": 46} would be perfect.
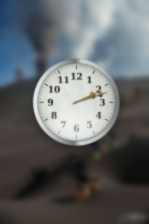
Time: {"hour": 2, "minute": 12}
